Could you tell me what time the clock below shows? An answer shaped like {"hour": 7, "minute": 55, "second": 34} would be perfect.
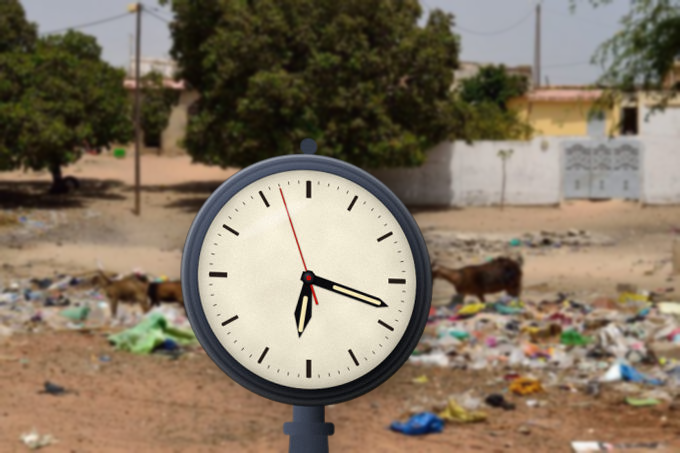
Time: {"hour": 6, "minute": 17, "second": 57}
